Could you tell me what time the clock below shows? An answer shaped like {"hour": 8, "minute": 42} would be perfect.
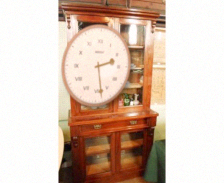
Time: {"hour": 2, "minute": 28}
